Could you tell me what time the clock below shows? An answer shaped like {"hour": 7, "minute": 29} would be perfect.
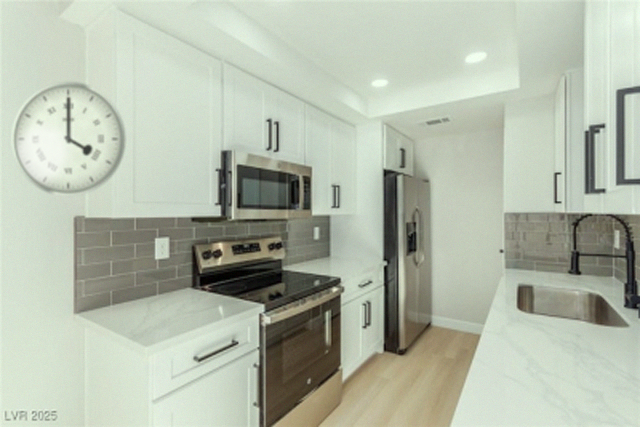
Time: {"hour": 4, "minute": 0}
